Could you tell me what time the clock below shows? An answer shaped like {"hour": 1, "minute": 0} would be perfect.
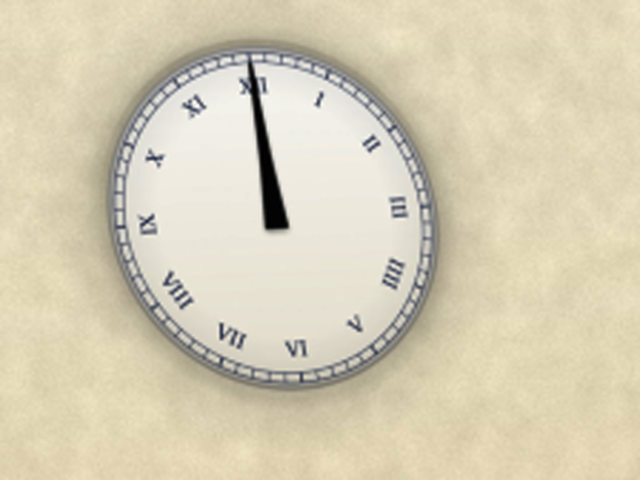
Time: {"hour": 12, "minute": 0}
